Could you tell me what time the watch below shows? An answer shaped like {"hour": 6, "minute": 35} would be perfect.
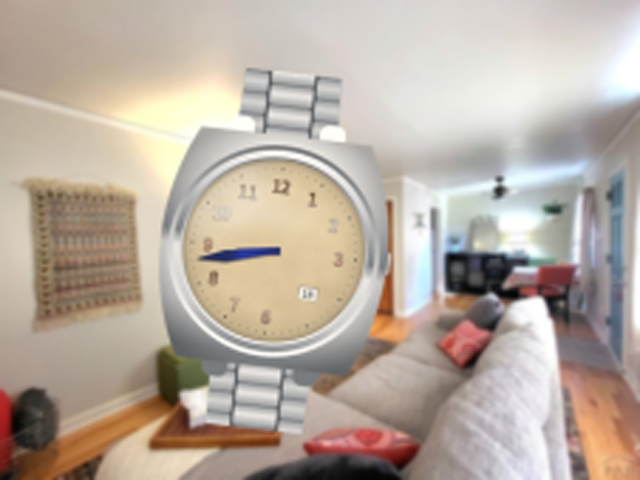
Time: {"hour": 8, "minute": 43}
